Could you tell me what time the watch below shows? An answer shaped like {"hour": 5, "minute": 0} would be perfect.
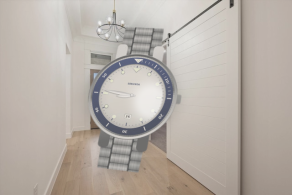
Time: {"hour": 8, "minute": 46}
